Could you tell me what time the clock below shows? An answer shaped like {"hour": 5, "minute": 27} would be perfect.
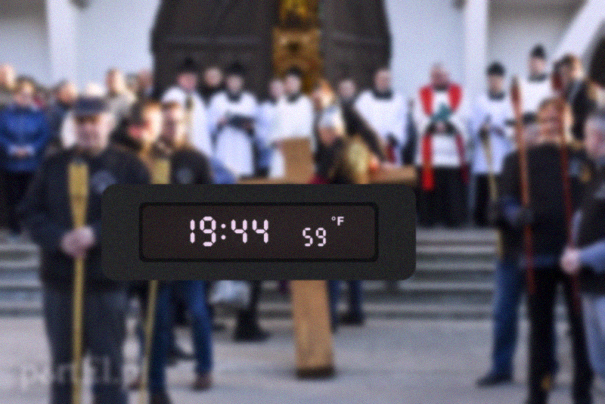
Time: {"hour": 19, "minute": 44}
